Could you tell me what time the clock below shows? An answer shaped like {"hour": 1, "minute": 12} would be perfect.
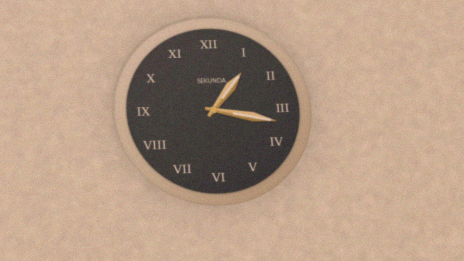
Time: {"hour": 1, "minute": 17}
